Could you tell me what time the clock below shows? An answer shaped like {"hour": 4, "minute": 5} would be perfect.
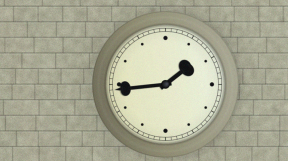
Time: {"hour": 1, "minute": 44}
